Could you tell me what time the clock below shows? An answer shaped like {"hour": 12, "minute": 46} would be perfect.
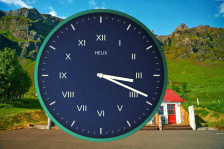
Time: {"hour": 3, "minute": 19}
